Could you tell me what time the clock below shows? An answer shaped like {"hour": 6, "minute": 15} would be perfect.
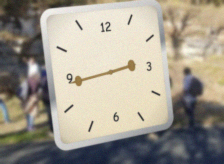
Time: {"hour": 2, "minute": 44}
